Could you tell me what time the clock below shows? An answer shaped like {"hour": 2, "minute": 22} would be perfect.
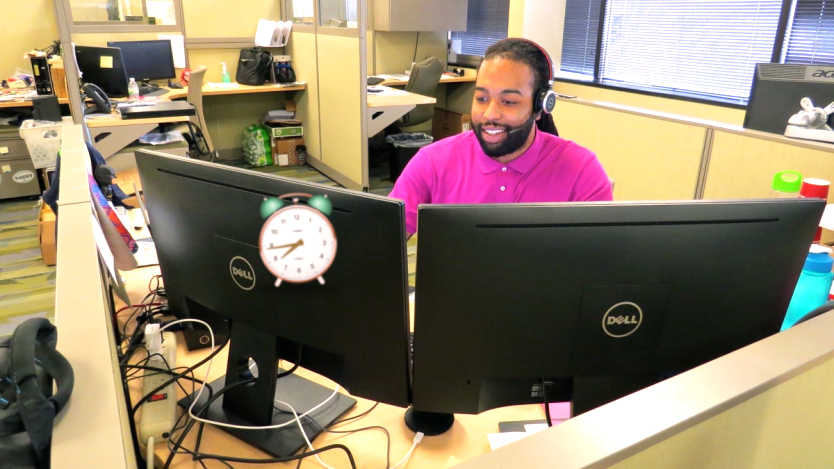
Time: {"hour": 7, "minute": 44}
